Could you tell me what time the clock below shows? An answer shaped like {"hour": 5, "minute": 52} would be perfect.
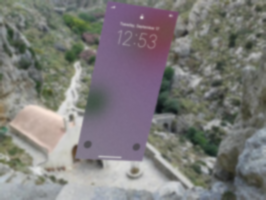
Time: {"hour": 12, "minute": 53}
